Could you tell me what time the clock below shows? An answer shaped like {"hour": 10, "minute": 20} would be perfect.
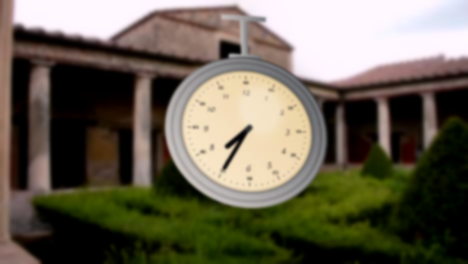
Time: {"hour": 7, "minute": 35}
